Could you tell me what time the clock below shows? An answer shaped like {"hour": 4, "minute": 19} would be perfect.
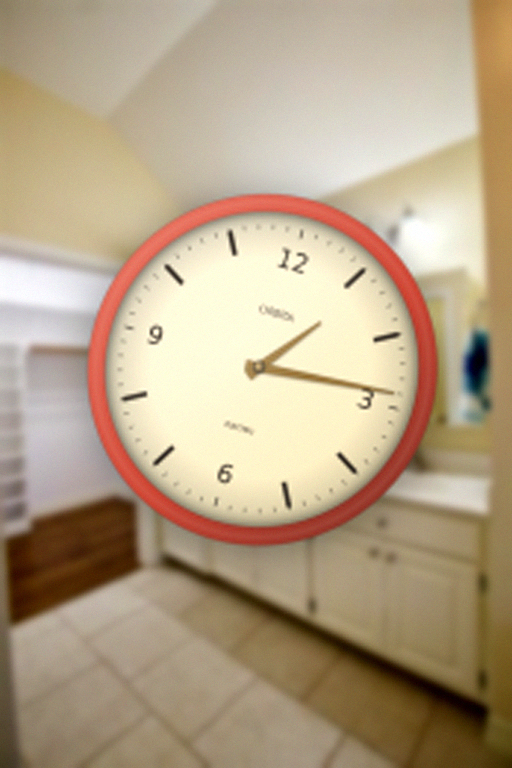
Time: {"hour": 1, "minute": 14}
